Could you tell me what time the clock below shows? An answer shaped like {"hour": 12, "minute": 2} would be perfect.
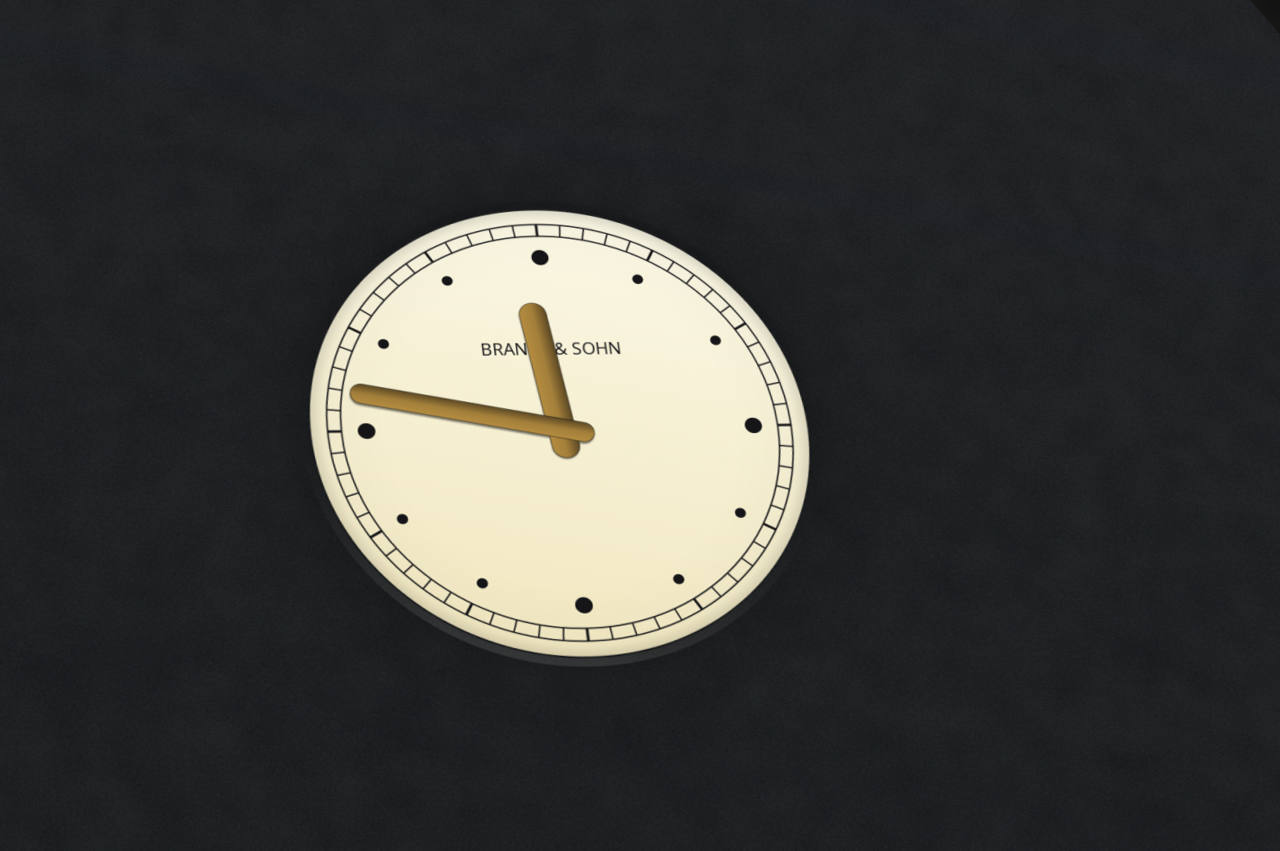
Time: {"hour": 11, "minute": 47}
